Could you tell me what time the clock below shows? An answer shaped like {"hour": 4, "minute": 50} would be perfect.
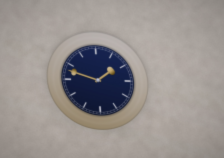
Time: {"hour": 1, "minute": 48}
